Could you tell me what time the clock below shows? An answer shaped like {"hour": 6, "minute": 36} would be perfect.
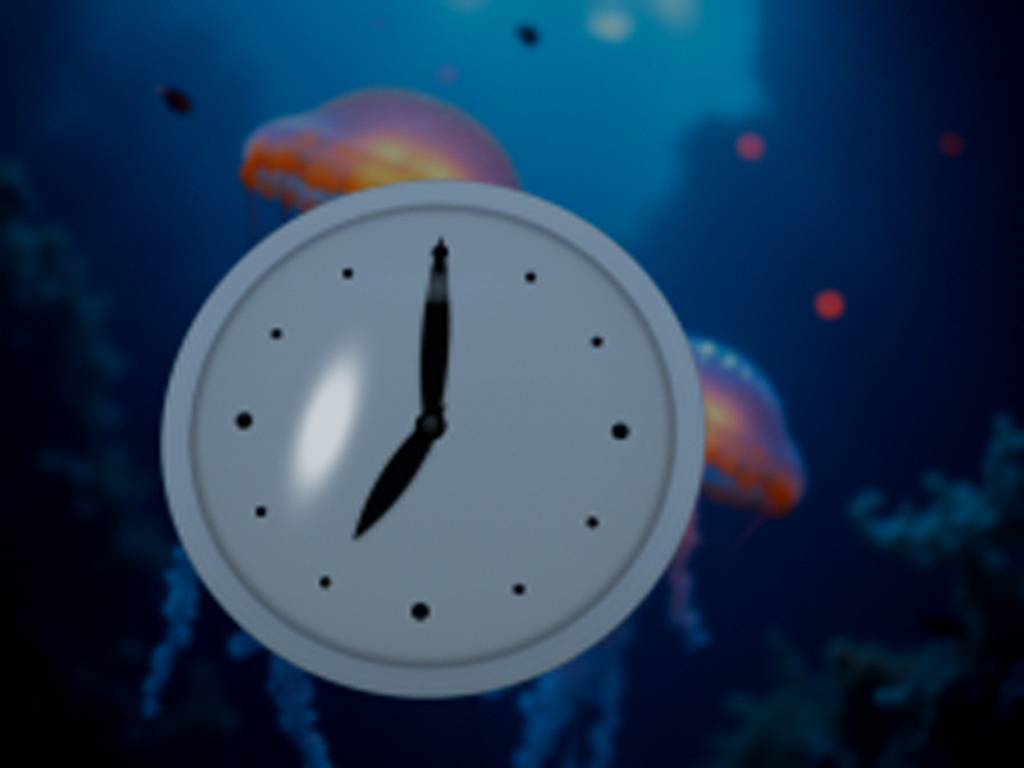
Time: {"hour": 7, "minute": 0}
